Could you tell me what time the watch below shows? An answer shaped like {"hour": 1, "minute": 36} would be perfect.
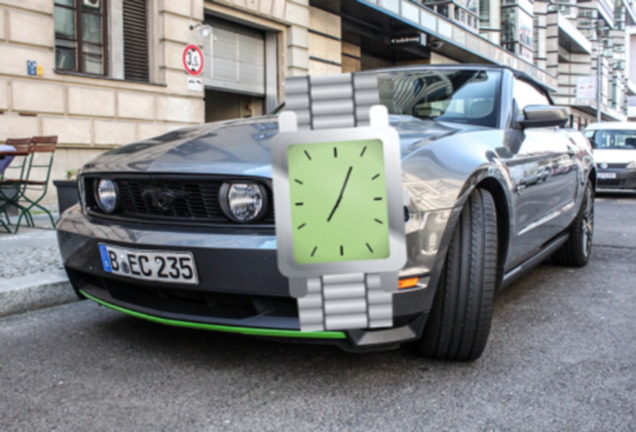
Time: {"hour": 7, "minute": 4}
